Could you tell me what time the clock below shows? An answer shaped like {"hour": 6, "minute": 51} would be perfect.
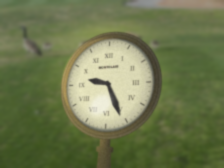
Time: {"hour": 9, "minute": 26}
